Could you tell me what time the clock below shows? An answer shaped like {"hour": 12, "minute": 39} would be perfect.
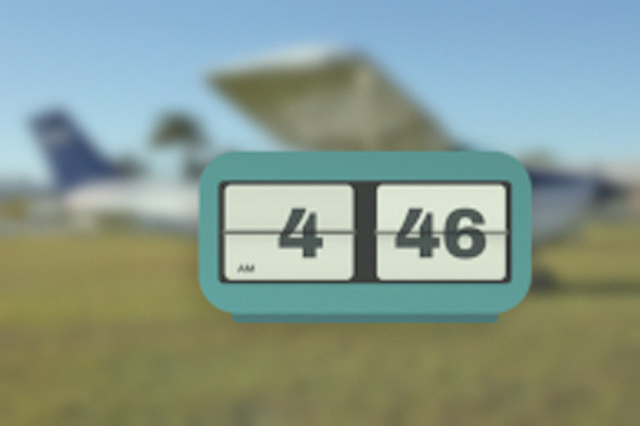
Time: {"hour": 4, "minute": 46}
